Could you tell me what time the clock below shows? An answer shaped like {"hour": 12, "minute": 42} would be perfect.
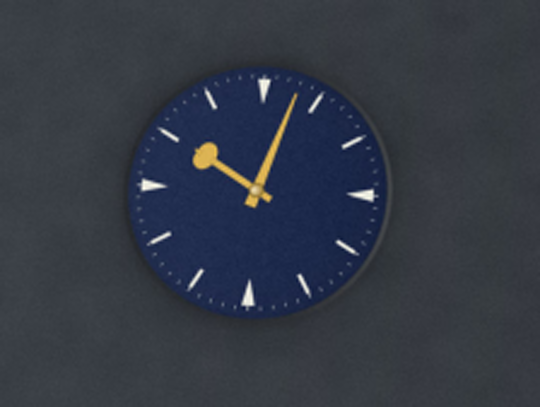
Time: {"hour": 10, "minute": 3}
